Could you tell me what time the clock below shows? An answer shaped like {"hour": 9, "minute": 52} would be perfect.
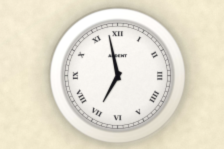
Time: {"hour": 6, "minute": 58}
